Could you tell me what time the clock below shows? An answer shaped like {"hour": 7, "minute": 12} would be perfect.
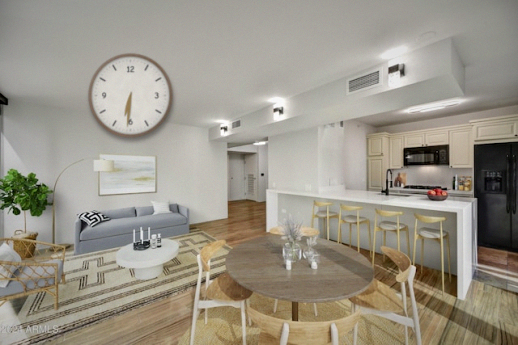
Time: {"hour": 6, "minute": 31}
